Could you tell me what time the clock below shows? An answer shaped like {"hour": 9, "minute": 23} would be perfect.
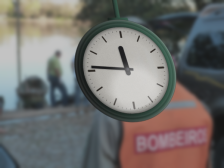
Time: {"hour": 11, "minute": 46}
